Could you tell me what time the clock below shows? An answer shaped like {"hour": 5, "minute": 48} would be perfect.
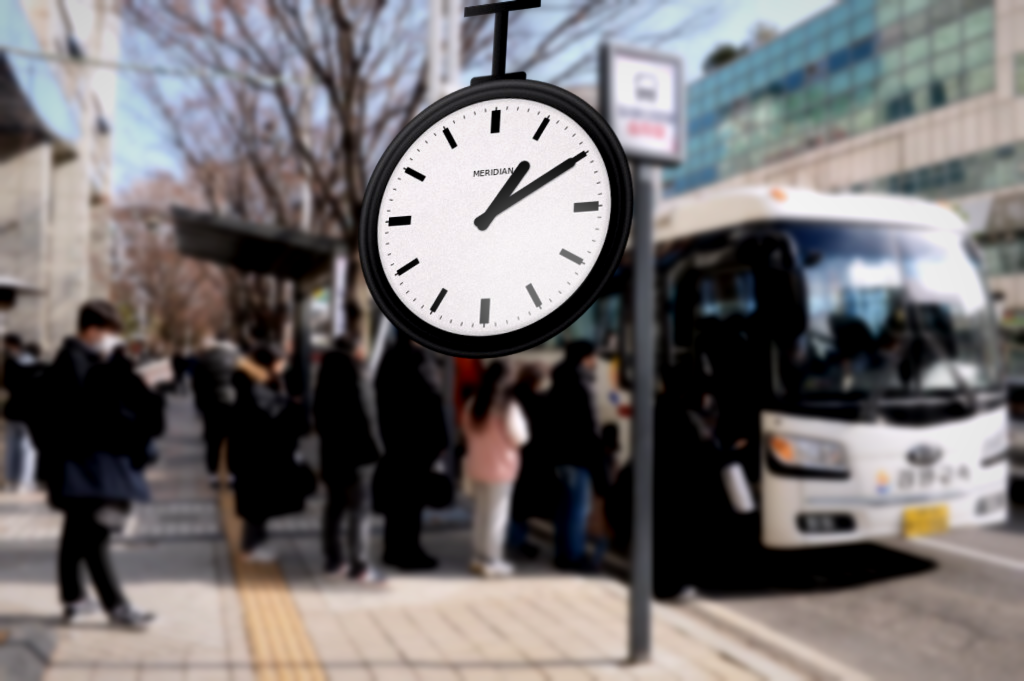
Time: {"hour": 1, "minute": 10}
